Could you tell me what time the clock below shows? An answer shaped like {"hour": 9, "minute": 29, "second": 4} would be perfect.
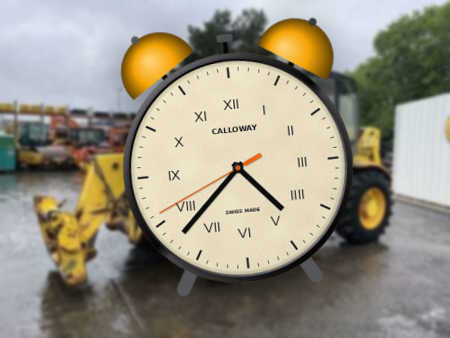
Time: {"hour": 4, "minute": 37, "second": 41}
